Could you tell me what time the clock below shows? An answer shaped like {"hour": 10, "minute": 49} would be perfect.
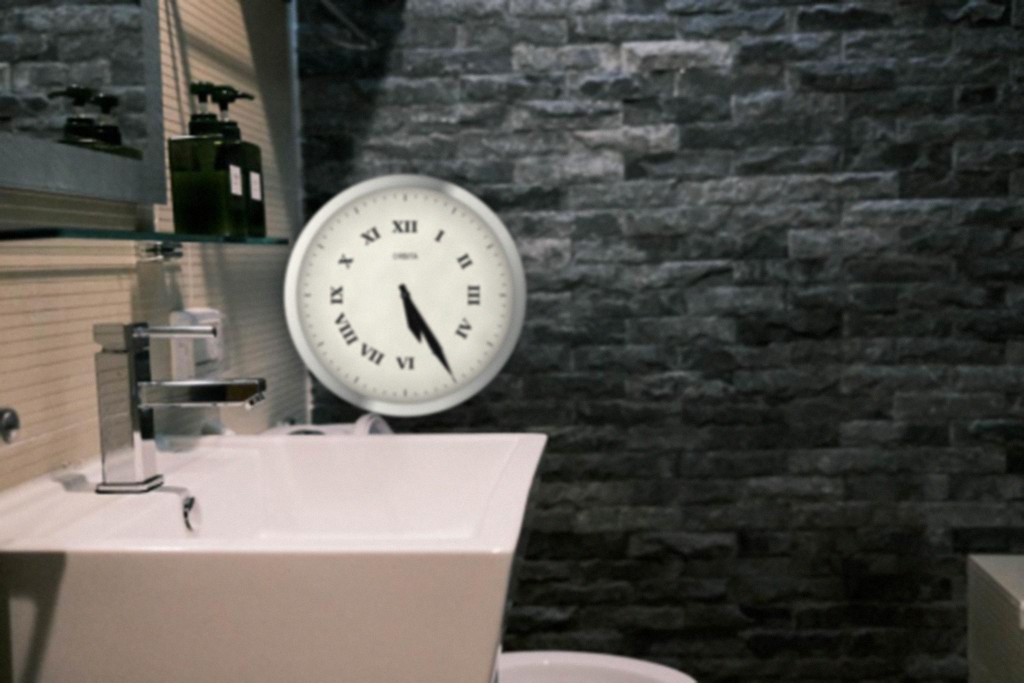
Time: {"hour": 5, "minute": 25}
